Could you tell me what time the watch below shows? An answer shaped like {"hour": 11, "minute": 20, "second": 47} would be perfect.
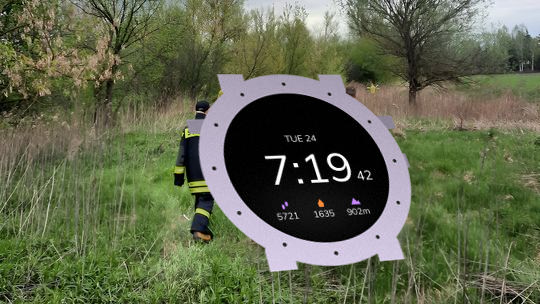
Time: {"hour": 7, "minute": 19, "second": 42}
